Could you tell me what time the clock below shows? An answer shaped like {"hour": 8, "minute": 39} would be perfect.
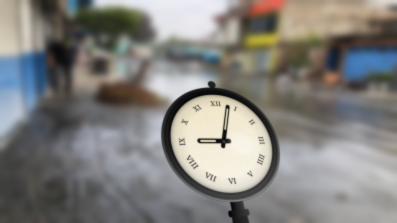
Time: {"hour": 9, "minute": 3}
